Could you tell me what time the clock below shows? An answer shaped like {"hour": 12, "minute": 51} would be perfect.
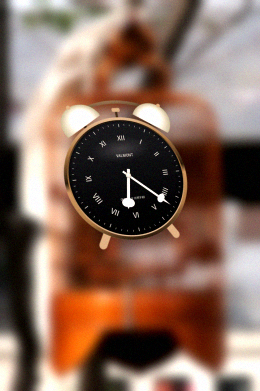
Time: {"hour": 6, "minute": 22}
